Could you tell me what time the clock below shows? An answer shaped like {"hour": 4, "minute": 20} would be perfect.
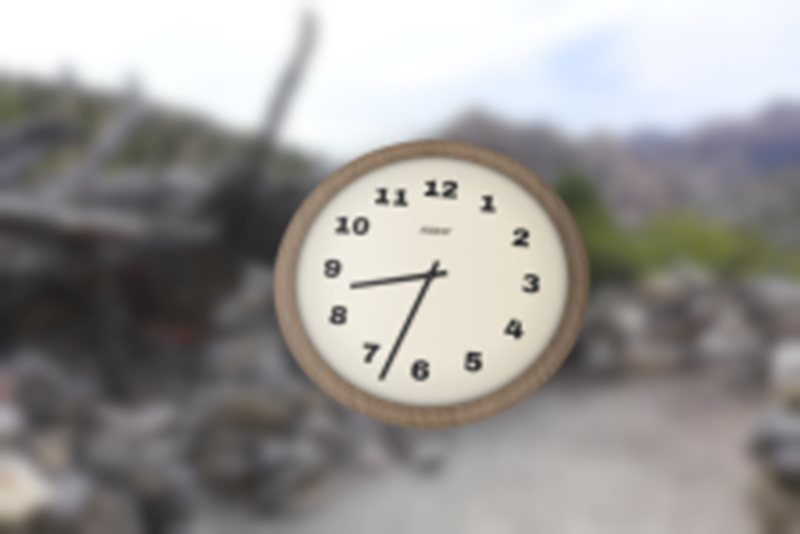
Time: {"hour": 8, "minute": 33}
